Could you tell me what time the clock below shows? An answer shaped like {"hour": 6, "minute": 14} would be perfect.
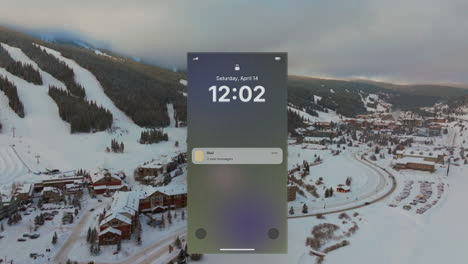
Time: {"hour": 12, "minute": 2}
